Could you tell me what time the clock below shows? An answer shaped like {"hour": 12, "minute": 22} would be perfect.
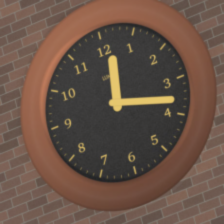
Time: {"hour": 12, "minute": 18}
